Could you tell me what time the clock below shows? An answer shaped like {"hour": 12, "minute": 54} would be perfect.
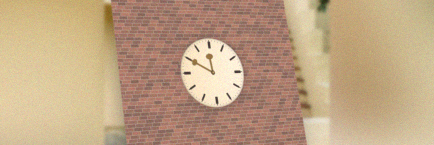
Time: {"hour": 11, "minute": 50}
